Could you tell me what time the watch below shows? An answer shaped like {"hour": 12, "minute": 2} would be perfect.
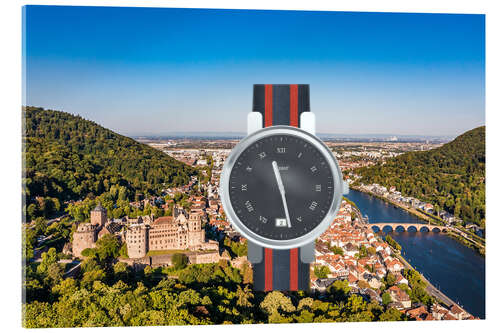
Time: {"hour": 11, "minute": 28}
